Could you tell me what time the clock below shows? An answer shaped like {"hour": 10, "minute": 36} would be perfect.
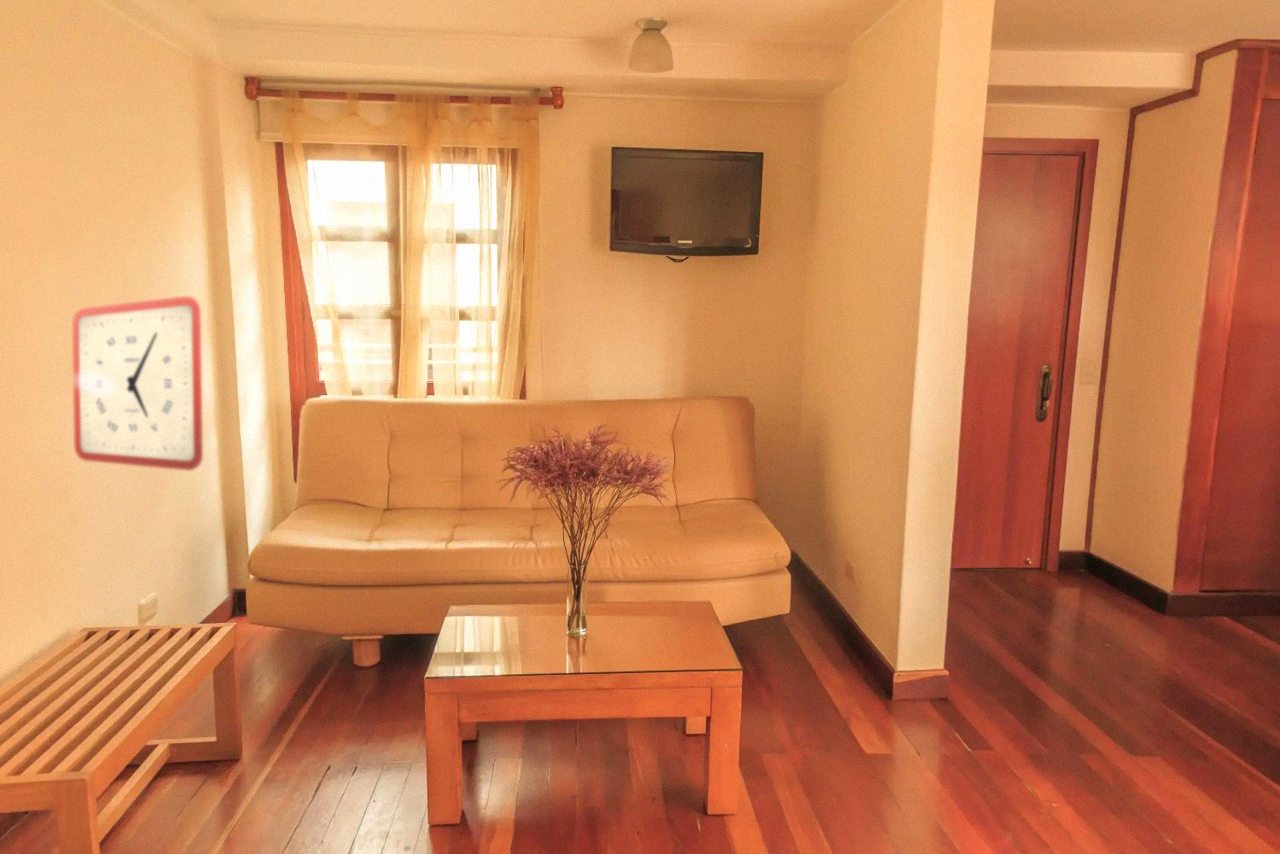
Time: {"hour": 5, "minute": 5}
